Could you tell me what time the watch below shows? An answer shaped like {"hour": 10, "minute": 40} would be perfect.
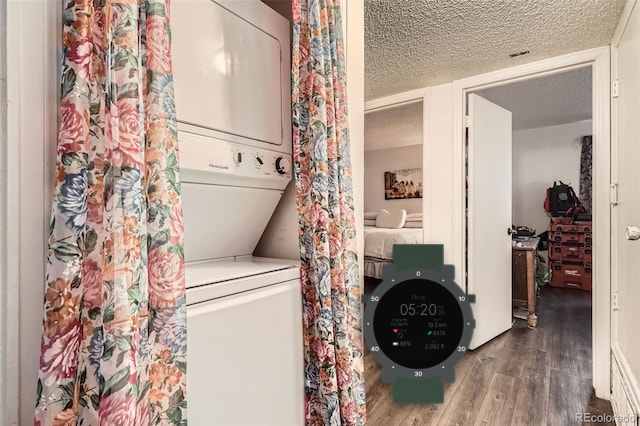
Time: {"hour": 5, "minute": 20}
